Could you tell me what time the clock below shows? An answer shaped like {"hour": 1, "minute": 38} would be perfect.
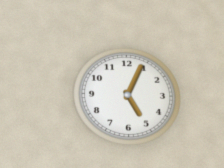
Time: {"hour": 5, "minute": 4}
